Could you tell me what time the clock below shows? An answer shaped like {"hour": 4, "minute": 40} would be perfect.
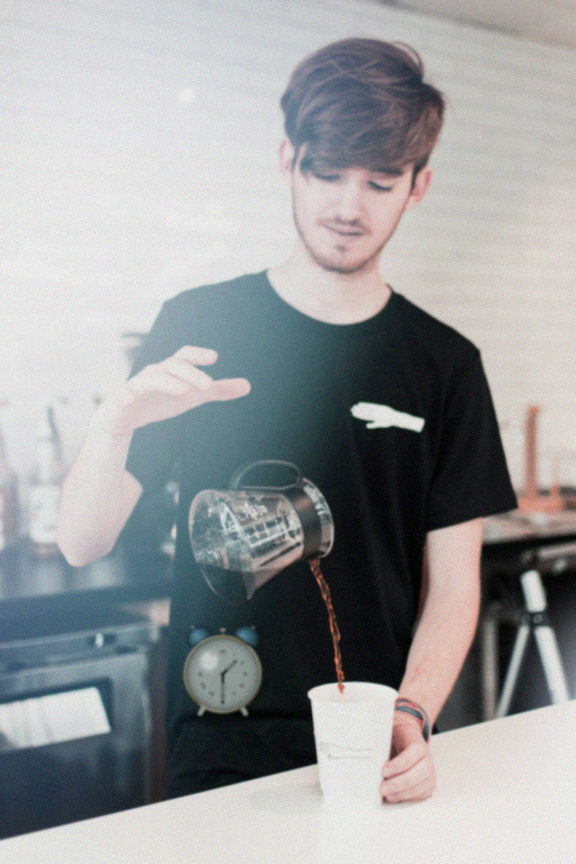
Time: {"hour": 1, "minute": 30}
